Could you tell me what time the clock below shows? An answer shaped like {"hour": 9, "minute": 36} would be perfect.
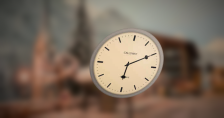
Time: {"hour": 6, "minute": 10}
